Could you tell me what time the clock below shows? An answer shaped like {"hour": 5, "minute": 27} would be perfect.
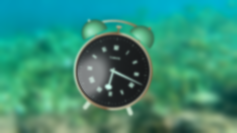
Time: {"hour": 6, "minute": 18}
